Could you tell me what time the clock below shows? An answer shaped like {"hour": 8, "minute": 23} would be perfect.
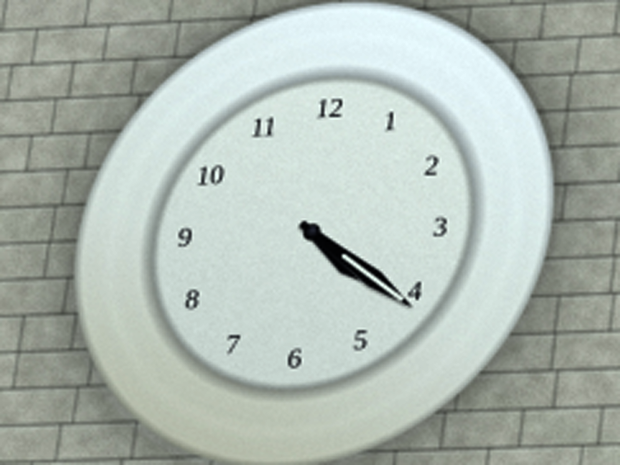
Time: {"hour": 4, "minute": 21}
